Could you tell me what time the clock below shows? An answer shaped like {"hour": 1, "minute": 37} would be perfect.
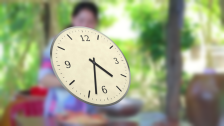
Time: {"hour": 4, "minute": 33}
